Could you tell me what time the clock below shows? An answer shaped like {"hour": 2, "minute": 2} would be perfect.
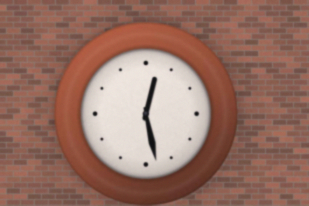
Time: {"hour": 12, "minute": 28}
